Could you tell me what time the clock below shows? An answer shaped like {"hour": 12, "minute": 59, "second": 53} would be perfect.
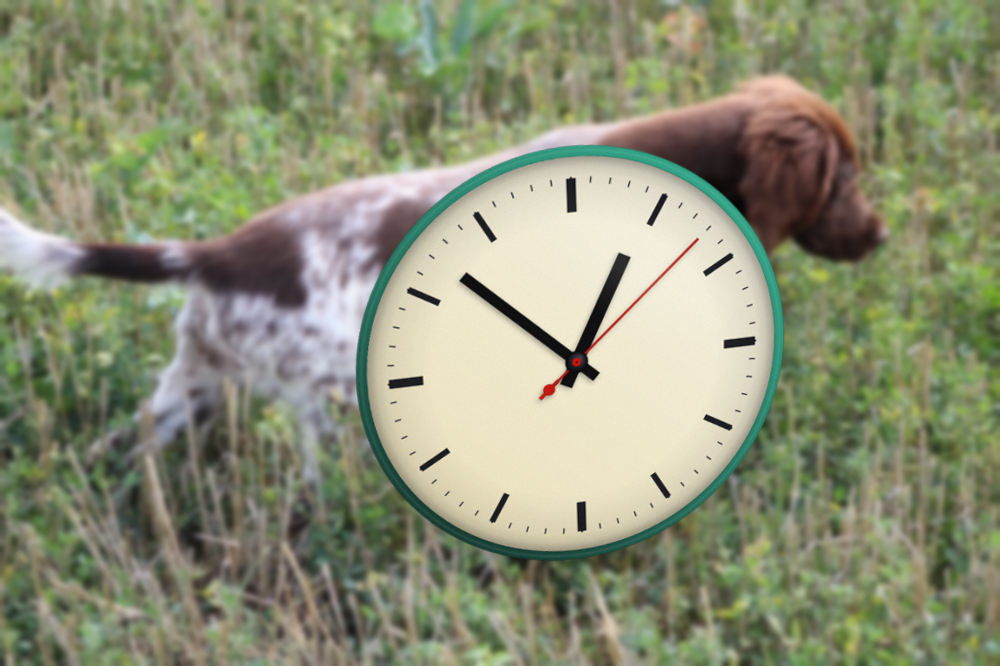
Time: {"hour": 12, "minute": 52, "second": 8}
